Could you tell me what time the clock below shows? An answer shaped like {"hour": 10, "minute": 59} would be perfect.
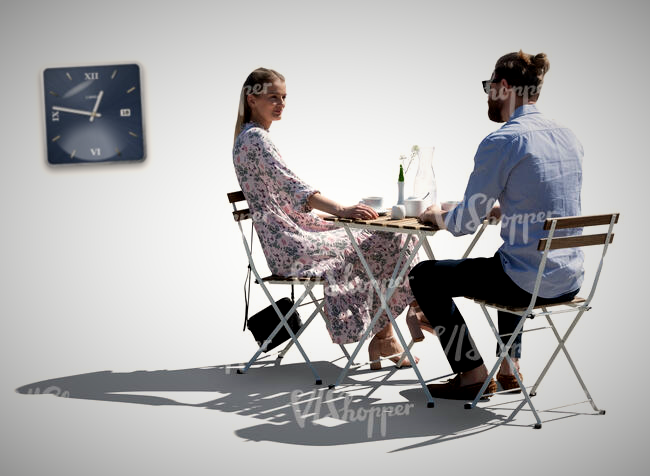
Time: {"hour": 12, "minute": 47}
